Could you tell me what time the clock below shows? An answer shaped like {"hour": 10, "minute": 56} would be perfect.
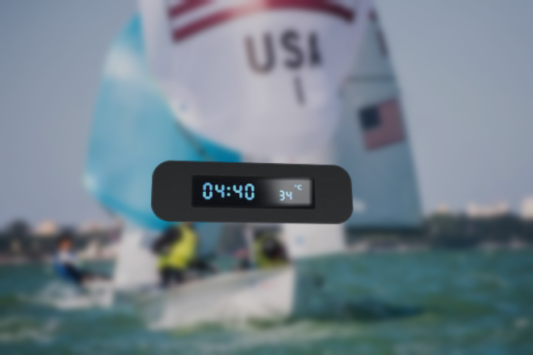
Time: {"hour": 4, "minute": 40}
